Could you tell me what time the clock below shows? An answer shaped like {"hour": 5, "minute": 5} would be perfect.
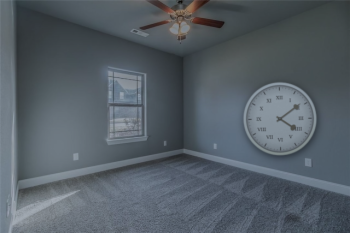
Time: {"hour": 4, "minute": 9}
